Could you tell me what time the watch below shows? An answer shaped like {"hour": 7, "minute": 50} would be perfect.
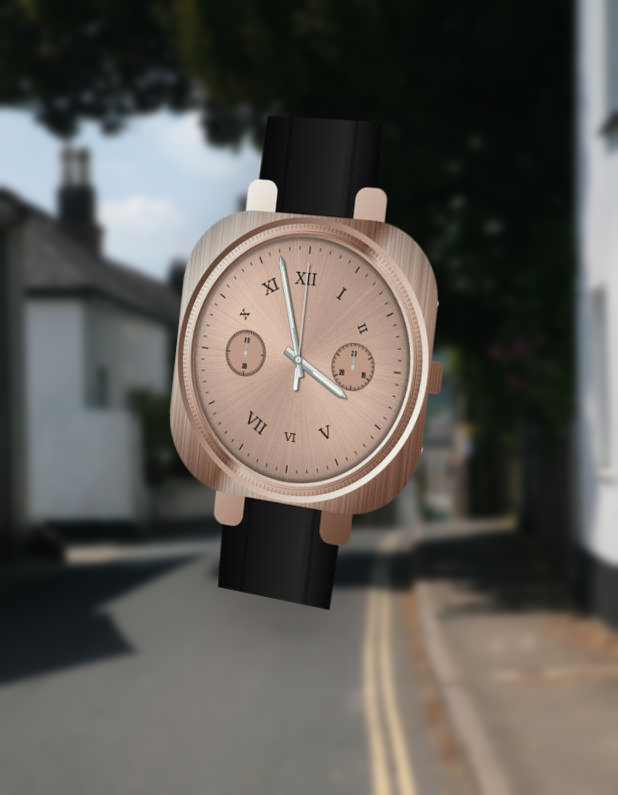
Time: {"hour": 3, "minute": 57}
